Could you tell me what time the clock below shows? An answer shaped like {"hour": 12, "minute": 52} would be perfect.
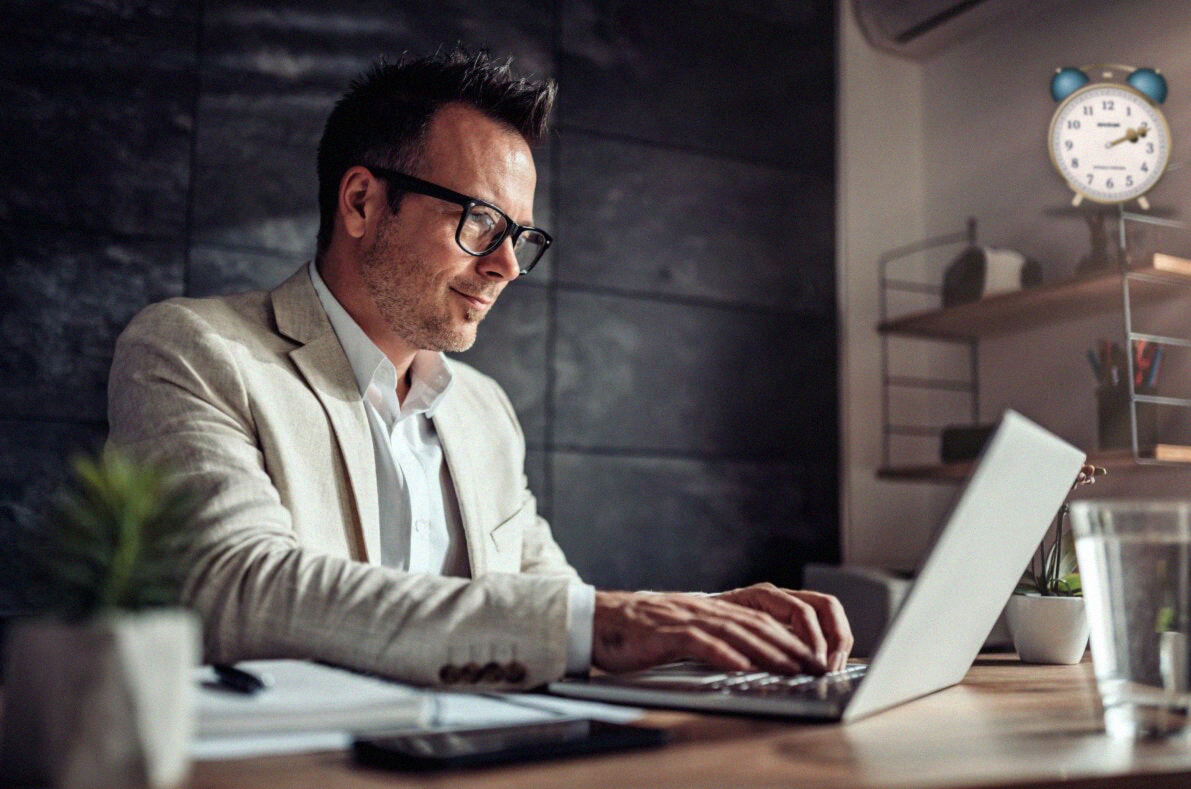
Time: {"hour": 2, "minute": 11}
